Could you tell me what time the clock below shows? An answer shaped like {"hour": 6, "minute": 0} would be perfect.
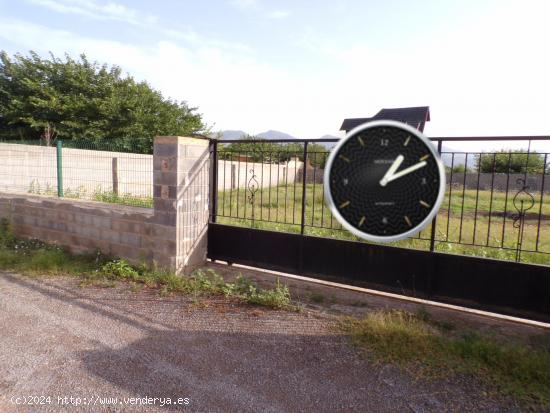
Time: {"hour": 1, "minute": 11}
